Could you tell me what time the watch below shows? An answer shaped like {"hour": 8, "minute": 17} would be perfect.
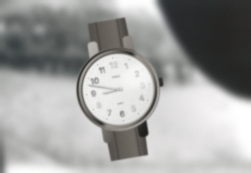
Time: {"hour": 8, "minute": 48}
